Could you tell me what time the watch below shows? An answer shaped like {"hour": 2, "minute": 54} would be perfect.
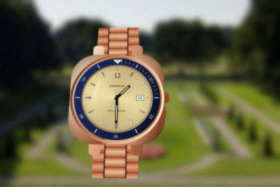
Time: {"hour": 1, "minute": 30}
